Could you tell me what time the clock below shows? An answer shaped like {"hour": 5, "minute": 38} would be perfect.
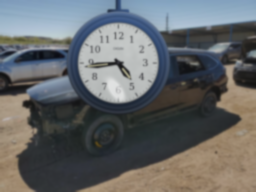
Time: {"hour": 4, "minute": 44}
